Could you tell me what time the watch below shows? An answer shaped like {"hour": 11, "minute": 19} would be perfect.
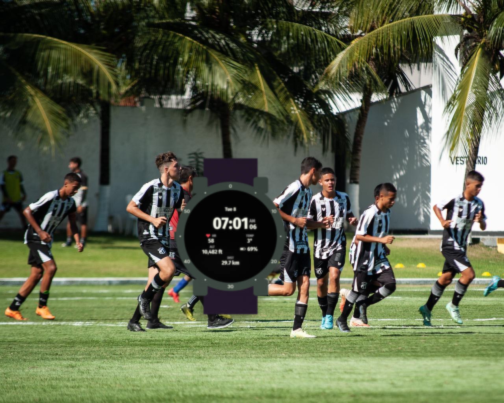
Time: {"hour": 7, "minute": 1}
